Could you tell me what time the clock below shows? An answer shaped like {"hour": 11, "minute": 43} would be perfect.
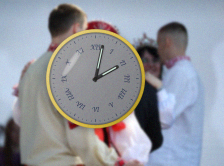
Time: {"hour": 2, "minute": 2}
